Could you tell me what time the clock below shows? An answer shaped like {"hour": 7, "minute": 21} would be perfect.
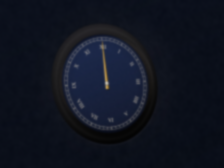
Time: {"hour": 12, "minute": 0}
